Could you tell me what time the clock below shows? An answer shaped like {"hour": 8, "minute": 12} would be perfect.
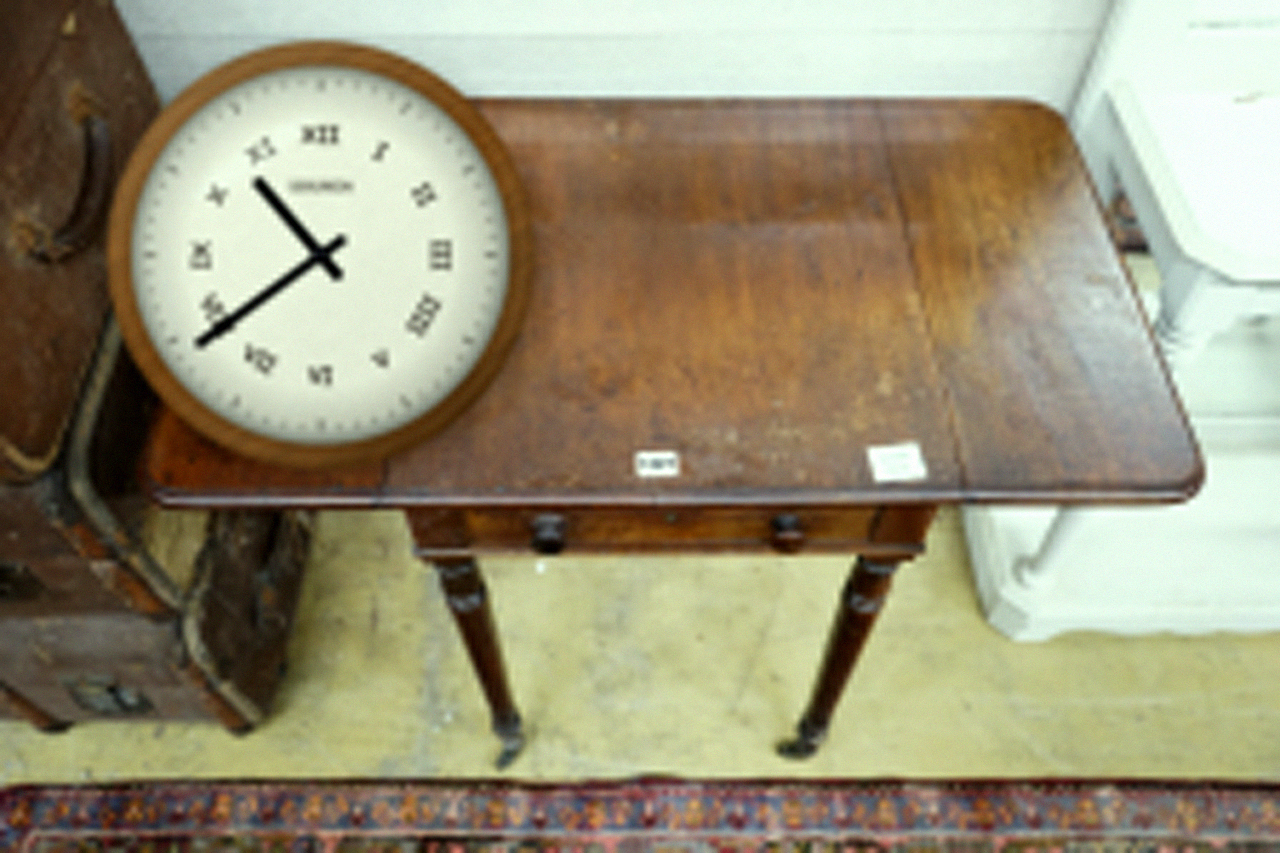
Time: {"hour": 10, "minute": 39}
